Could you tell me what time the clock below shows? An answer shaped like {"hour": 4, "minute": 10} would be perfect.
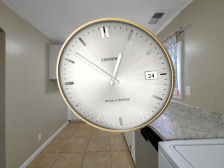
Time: {"hour": 12, "minute": 52}
